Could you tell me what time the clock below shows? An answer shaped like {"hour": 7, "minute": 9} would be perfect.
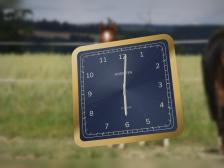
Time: {"hour": 6, "minute": 1}
